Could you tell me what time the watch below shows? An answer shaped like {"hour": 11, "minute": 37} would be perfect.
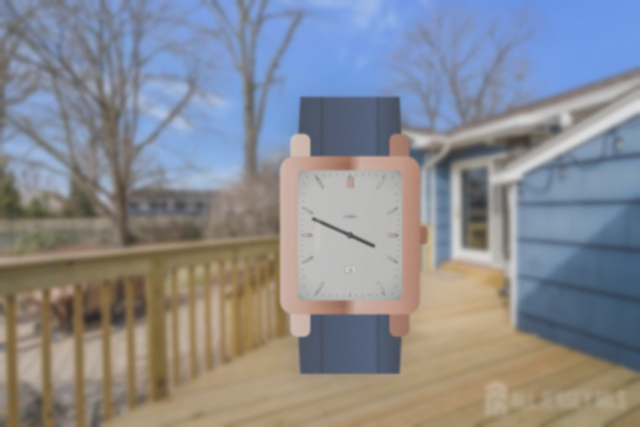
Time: {"hour": 3, "minute": 49}
